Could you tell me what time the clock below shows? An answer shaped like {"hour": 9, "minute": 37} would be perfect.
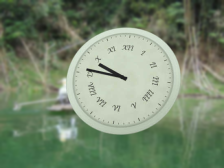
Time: {"hour": 9, "minute": 46}
